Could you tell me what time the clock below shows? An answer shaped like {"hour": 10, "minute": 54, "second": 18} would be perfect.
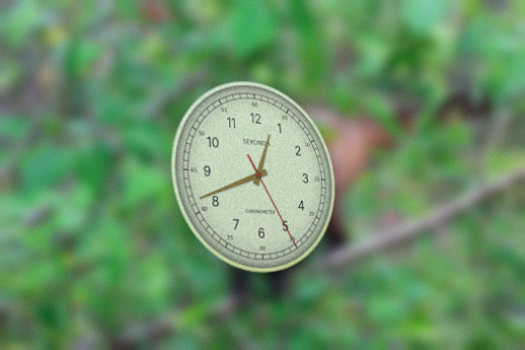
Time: {"hour": 12, "minute": 41, "second": 25}
